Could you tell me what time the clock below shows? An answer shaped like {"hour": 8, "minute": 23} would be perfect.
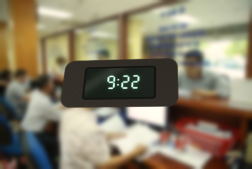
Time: {"hour": 9, "minute": 22}
